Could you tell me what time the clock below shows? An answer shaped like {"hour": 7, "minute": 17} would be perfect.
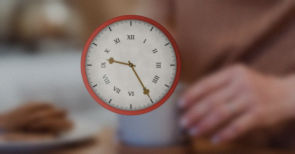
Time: {"hour": 9, "minute": 25}
